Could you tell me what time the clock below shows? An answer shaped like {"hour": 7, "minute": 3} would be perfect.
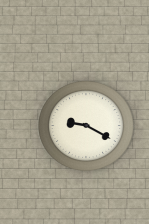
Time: {"hour": 9, "minute": 20}
